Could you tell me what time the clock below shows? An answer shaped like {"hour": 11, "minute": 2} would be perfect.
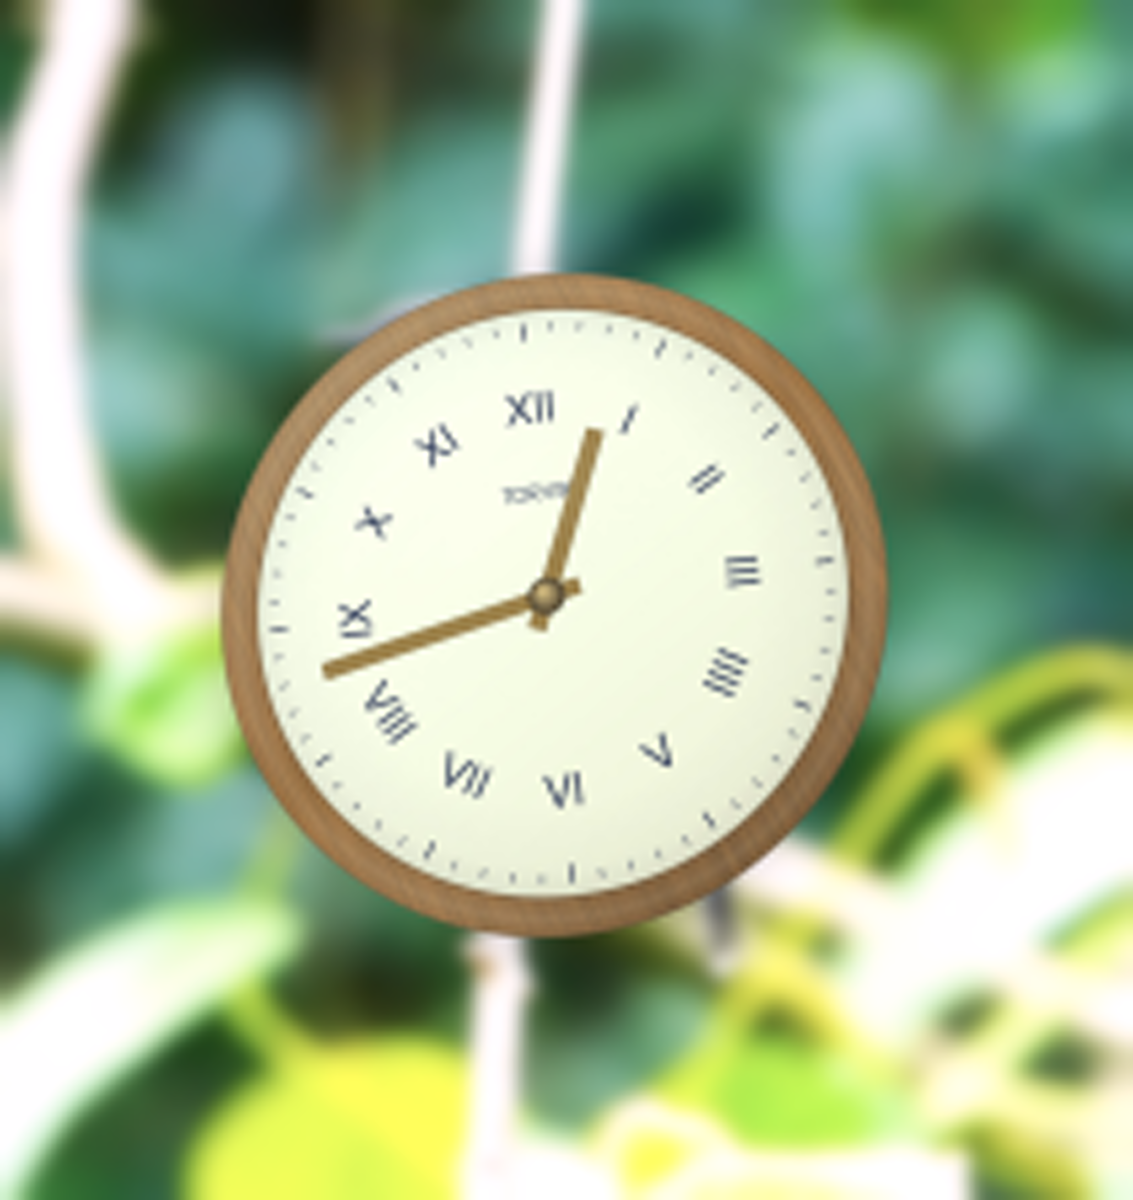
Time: {"hour": 12, "minute": 43}
